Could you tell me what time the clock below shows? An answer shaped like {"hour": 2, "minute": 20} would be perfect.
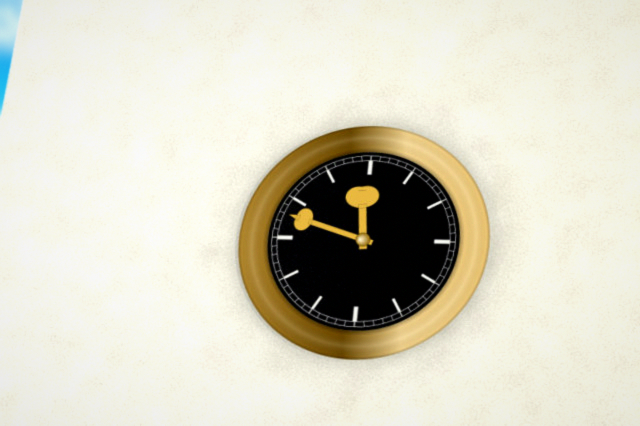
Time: {"hour": 11, "minute": 48}
